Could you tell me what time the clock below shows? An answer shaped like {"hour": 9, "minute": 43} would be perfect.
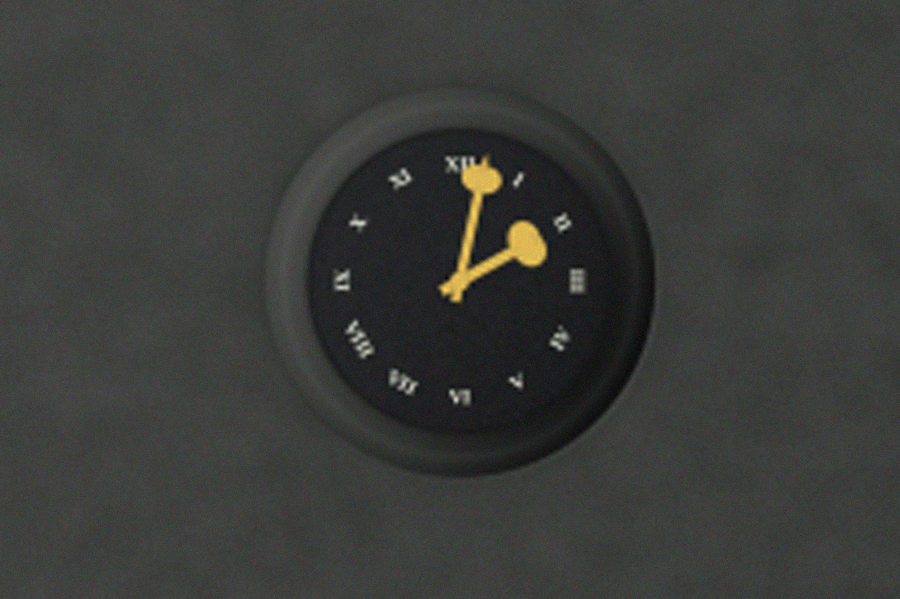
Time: {"hour": 2, "minute": 2}
